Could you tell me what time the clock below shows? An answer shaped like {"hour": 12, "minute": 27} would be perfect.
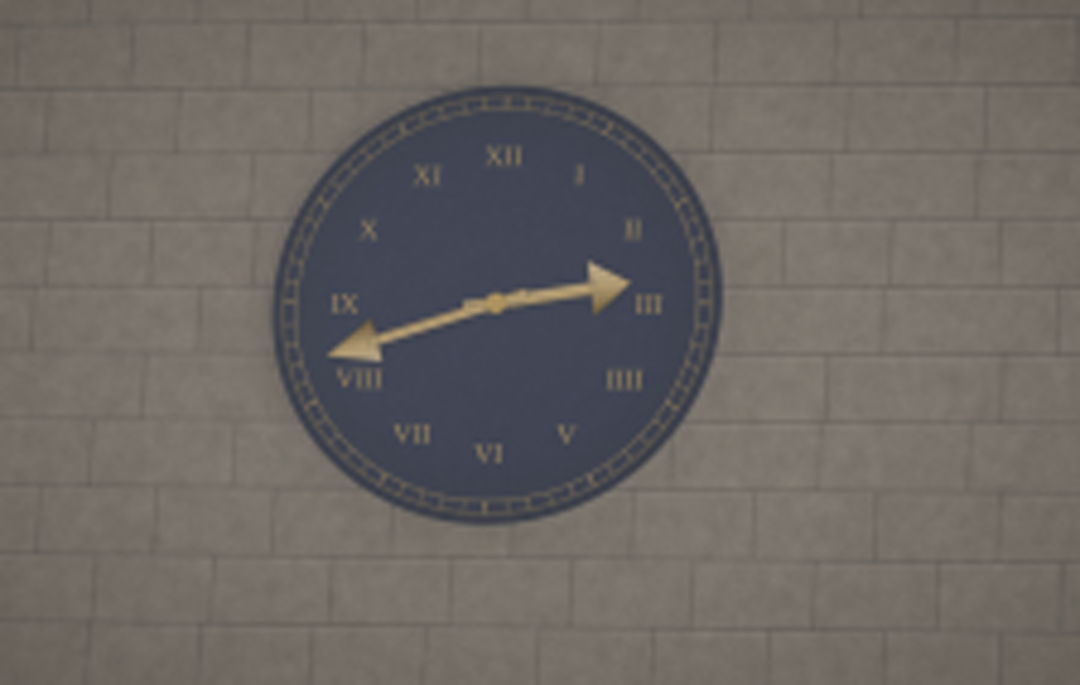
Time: {"hour": 2, "minute": 42}
